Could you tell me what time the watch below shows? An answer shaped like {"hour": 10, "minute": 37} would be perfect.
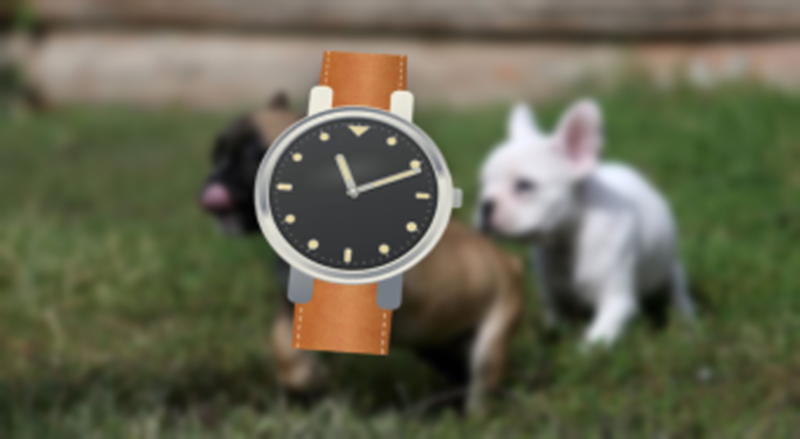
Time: {"hour": 11, "minute": 11}
